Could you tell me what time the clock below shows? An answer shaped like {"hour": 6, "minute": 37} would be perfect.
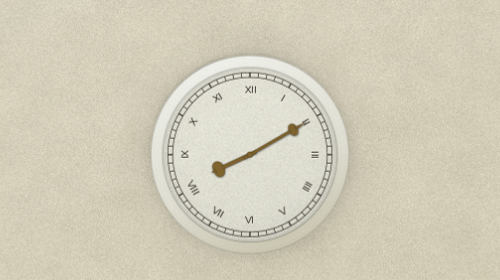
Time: {"hour": 8, "minute": 10}
